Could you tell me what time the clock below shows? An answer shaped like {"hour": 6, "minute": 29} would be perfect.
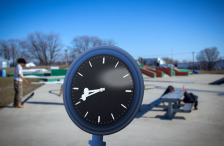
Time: {"hour": 8, "minute": 41}
